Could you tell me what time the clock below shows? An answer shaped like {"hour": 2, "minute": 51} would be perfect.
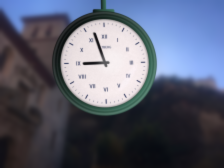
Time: {"hour": 8, "minute": 57}
